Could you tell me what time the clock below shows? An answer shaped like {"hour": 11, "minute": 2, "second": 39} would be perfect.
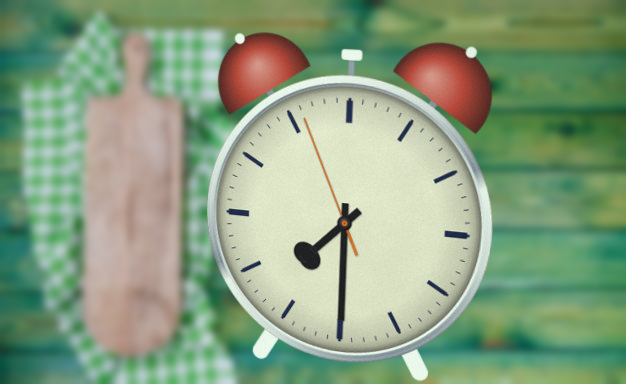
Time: {"hour": 7, "minute": 29, "second": 56}
